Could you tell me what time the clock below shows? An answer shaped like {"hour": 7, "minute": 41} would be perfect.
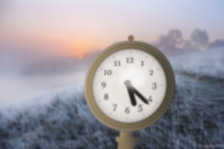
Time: {"hour": 5, "minute": 22}
